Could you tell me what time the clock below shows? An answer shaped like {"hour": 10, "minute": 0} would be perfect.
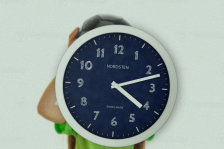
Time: {"hour": 4, "minute": 12}
